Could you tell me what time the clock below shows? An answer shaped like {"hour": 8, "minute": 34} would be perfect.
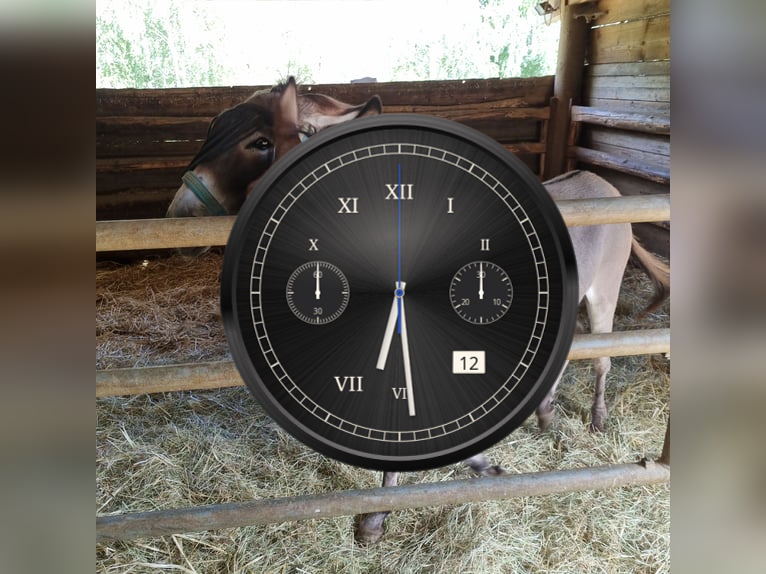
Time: {"hour": 6, "minute": 29}
